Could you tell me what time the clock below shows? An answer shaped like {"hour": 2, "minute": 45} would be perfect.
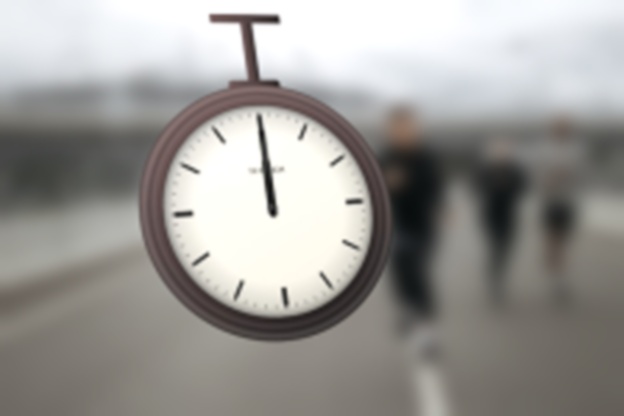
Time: {"hour": 12, "minute": 0}
